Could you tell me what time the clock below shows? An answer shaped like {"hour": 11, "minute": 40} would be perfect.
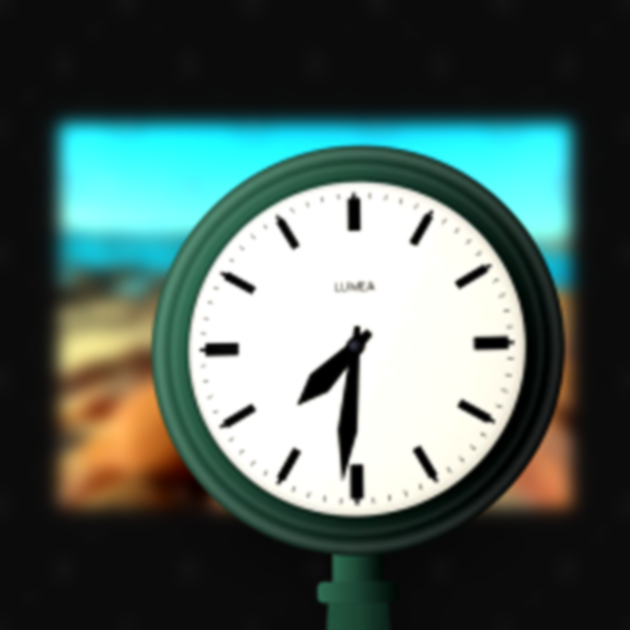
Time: {"hour": 7, "minute": 31}
